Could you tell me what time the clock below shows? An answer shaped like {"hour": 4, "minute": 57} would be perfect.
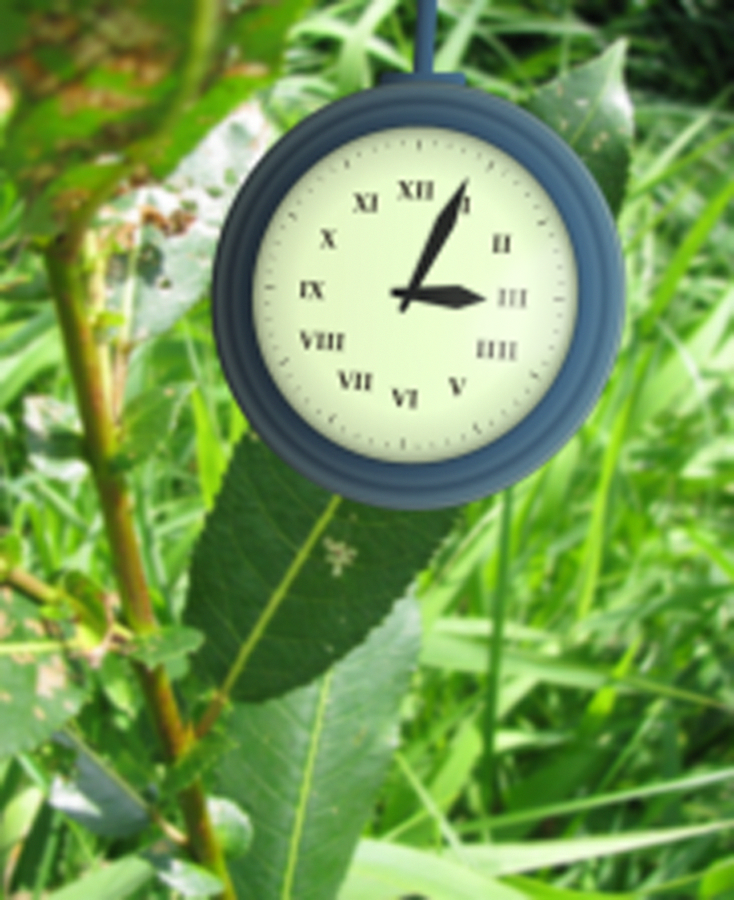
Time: {"hour": 3, "minute": 4}
